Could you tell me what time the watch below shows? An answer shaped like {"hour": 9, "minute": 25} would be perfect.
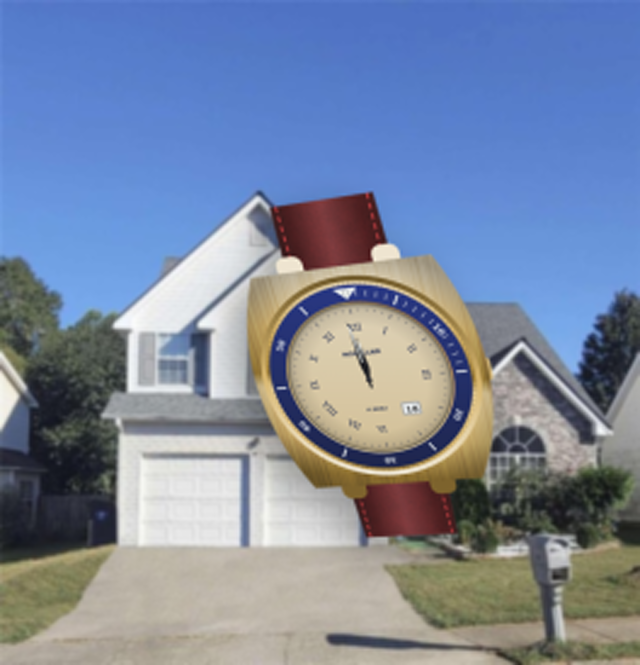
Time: {"hour": 11, "minute": 59}
